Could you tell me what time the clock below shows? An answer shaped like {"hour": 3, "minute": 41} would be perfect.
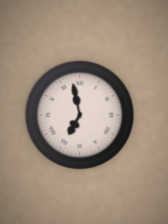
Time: {"hour": 6, "minute": 58}
